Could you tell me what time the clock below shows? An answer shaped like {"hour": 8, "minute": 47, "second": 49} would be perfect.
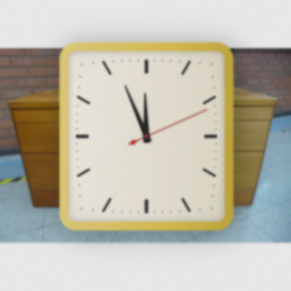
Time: {"hour": 11, "minute": 56, "second": 11}
